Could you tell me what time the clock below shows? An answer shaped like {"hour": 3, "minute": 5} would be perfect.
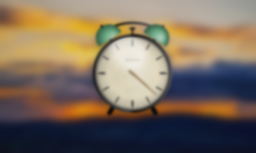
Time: {"hour": 4, "minute": 22}
